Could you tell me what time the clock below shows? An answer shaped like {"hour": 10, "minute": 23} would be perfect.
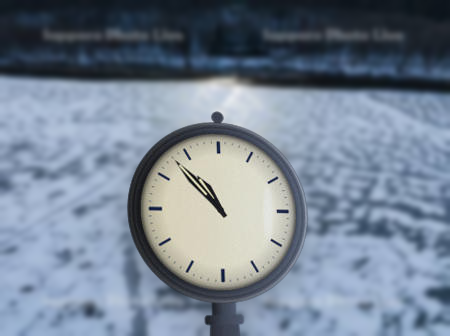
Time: {"hour": 10, "minute": 53}
